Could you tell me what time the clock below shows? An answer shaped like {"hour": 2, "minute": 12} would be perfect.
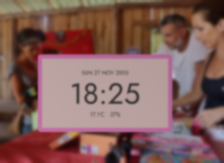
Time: {"hour": 18, "minute": 25}
